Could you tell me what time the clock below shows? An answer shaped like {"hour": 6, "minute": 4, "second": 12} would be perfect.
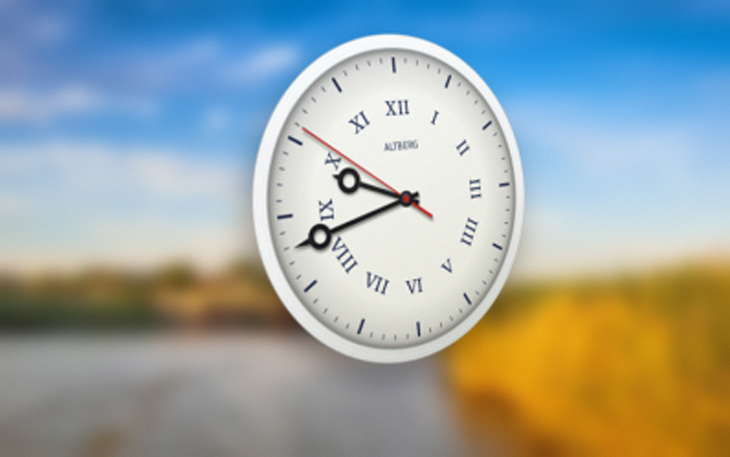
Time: {"hour": 9, "minute": 42, "second": 51}
